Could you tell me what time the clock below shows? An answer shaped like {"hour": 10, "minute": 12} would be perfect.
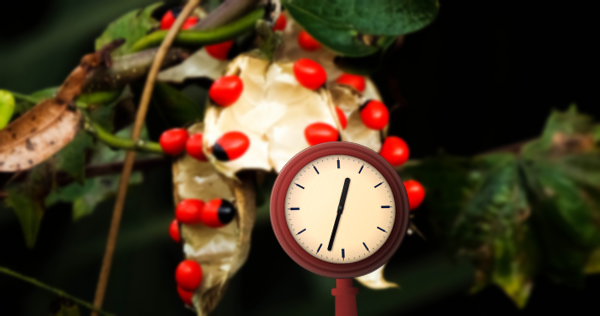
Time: {"hour": 12, "minute": 33}
